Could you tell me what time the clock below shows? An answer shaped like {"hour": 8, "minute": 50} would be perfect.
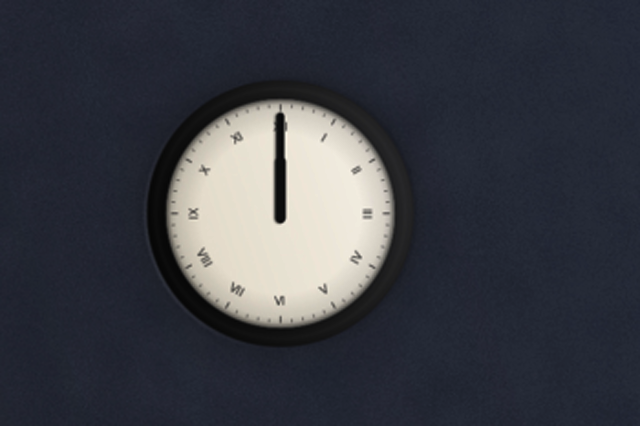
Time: {"hour": 12, "minute": 0}
